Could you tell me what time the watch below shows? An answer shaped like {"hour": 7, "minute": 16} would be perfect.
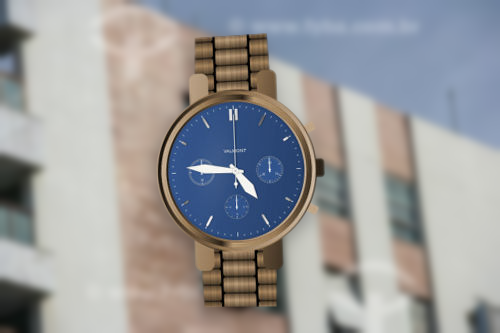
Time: {"hour": 4, "minute": 46}
